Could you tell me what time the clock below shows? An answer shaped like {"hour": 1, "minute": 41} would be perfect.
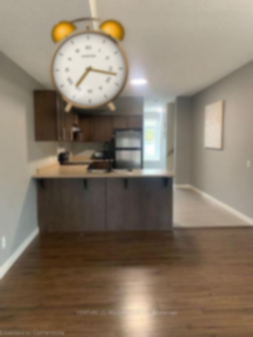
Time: {"hour": 7, "minute": 17}
